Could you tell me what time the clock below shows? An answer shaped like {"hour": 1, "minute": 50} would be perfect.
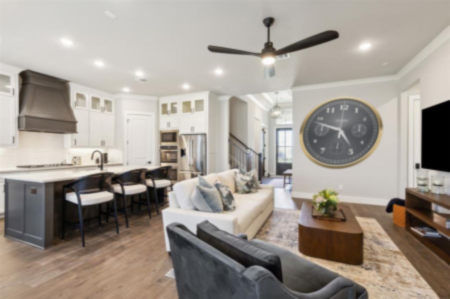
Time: {"hour": 4, "minute": 48}
